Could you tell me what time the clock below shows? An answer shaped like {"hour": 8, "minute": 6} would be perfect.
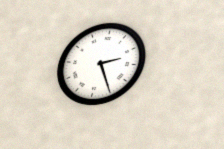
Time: {"hour": 2, "minute": 25}
